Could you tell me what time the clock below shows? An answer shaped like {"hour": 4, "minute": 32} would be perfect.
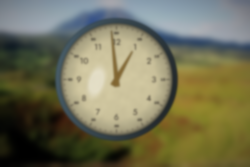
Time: {"hour": 12, "minute": 59}
